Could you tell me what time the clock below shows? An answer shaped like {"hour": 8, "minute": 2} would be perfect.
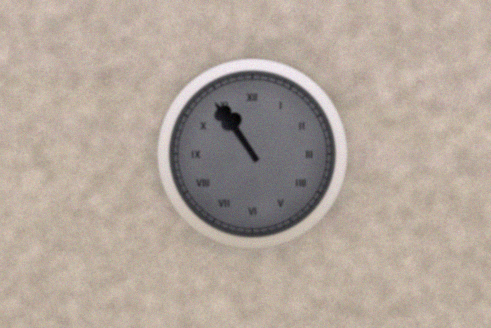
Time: {"hour": 10, "minute": 54}
